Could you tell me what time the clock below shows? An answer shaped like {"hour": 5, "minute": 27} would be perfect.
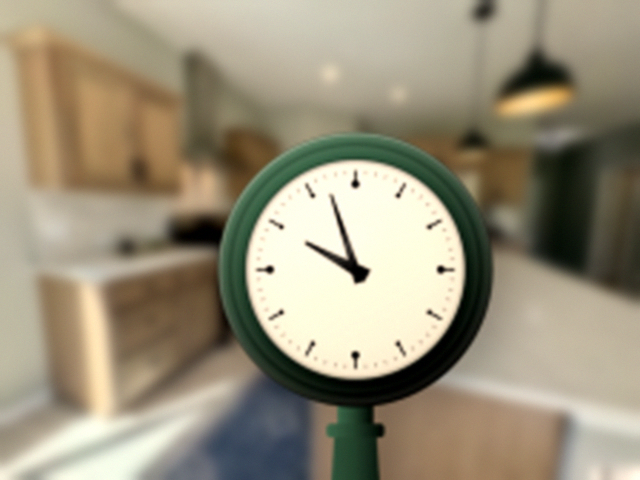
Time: {"hour": 9, "minute": 57}
